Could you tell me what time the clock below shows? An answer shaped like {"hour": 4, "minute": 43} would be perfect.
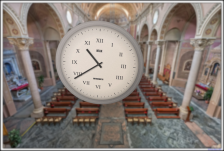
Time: {"hour": 10, "minute": 39}
